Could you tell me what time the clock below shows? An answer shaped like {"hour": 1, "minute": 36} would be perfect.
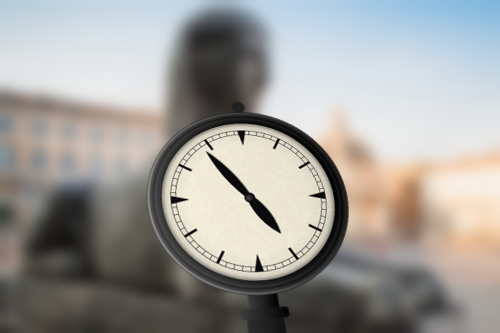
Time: {"hour": 4, "minute": 54}
